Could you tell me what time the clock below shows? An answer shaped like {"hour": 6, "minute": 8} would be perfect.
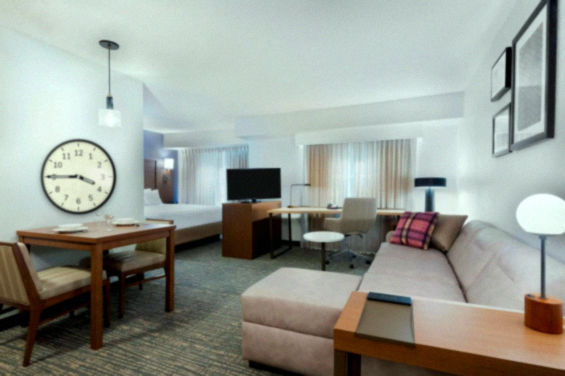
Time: {"hour": 3, "minute": 45}
